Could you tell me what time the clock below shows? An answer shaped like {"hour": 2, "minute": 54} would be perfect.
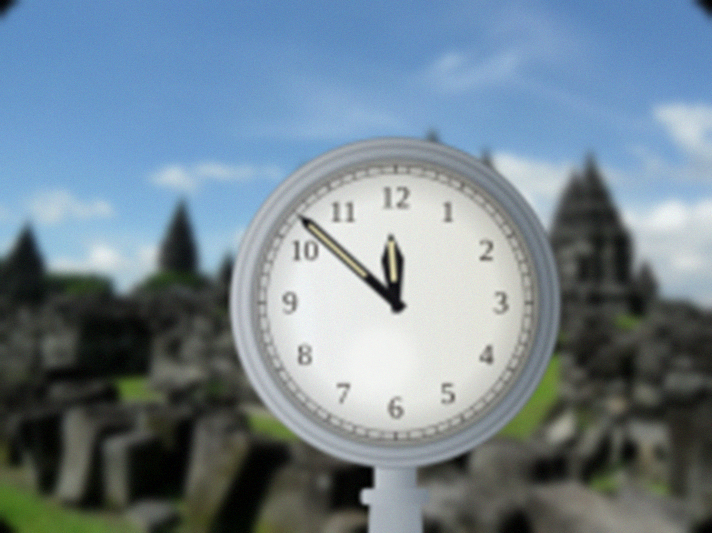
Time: {"hour": 11, "minute": 52}
